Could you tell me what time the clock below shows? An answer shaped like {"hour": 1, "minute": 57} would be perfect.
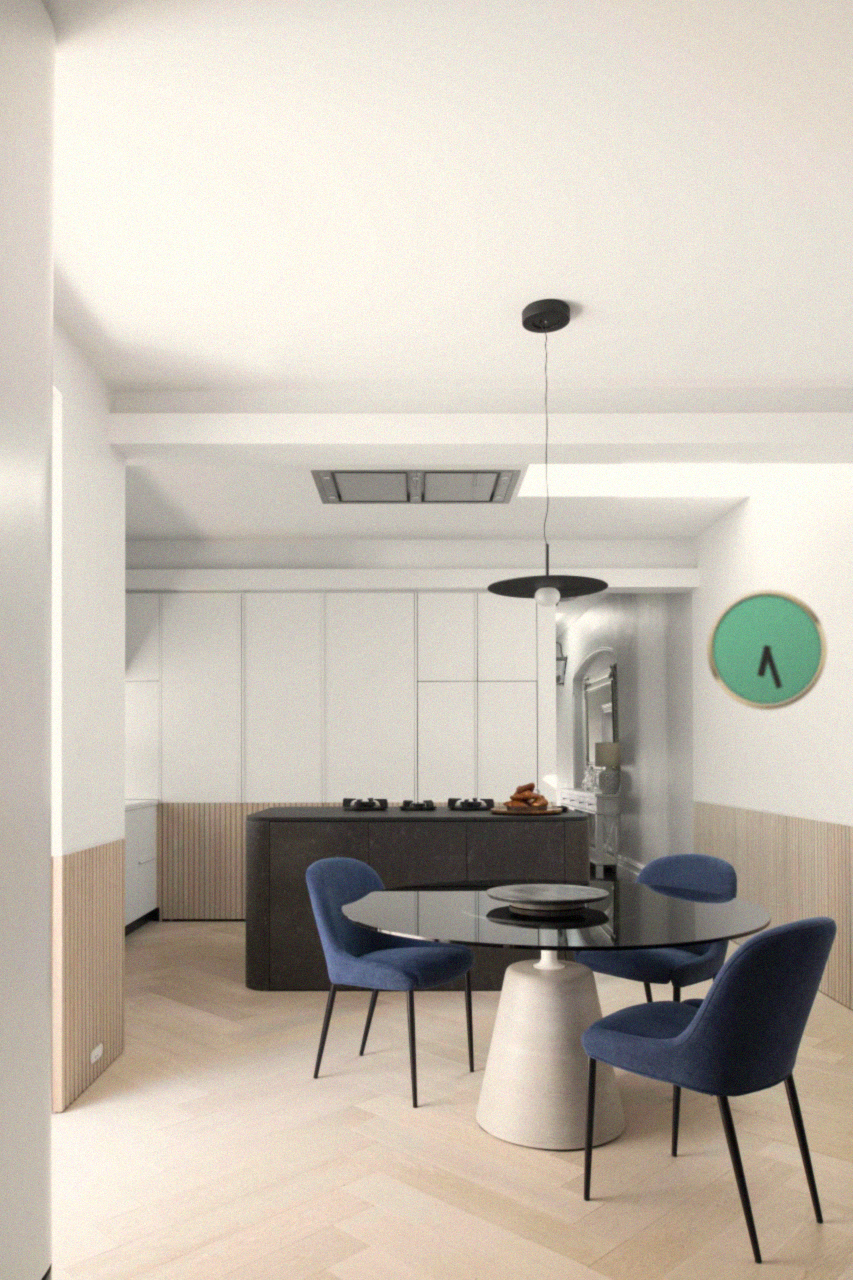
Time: {"hour": 6, "minute": 27}
